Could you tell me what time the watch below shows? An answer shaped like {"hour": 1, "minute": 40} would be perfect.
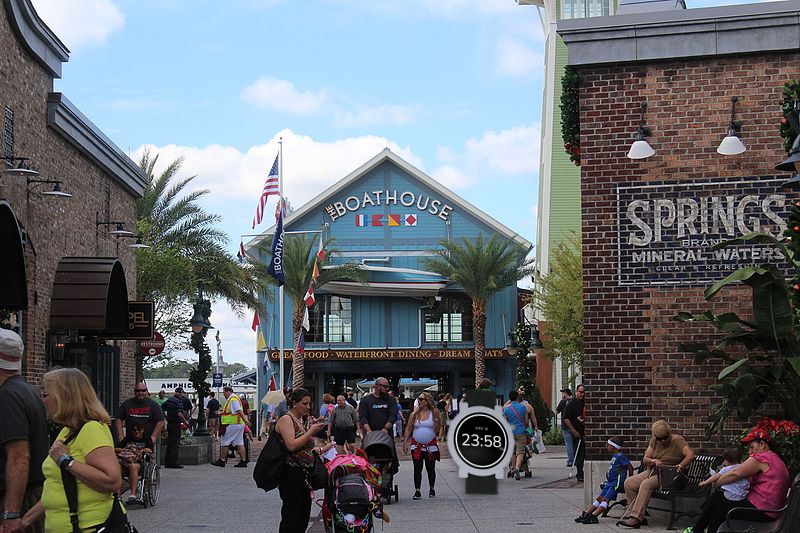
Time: {"hour": 23, "minute": 58}
